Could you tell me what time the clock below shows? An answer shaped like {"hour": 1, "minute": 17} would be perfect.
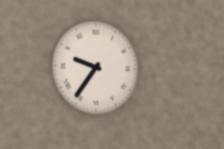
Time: {"hour": 9, "minute": 36}
